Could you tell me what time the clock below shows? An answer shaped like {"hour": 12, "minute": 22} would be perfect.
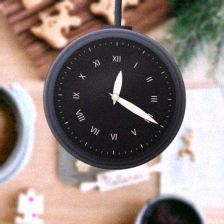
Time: {"hour": 12, "minute": 20}
